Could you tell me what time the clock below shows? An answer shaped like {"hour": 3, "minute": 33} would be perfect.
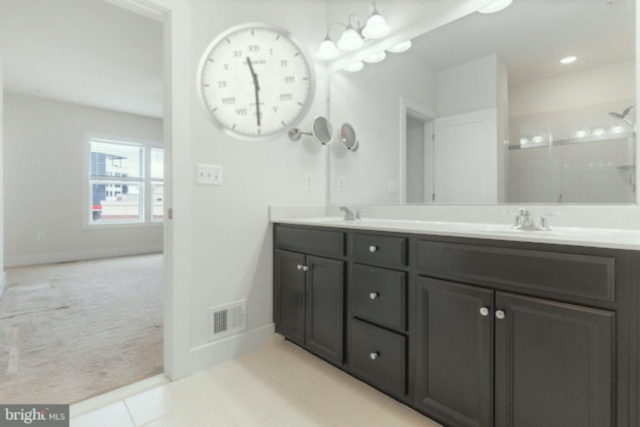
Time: {"hour": 11, "minute": 30}
